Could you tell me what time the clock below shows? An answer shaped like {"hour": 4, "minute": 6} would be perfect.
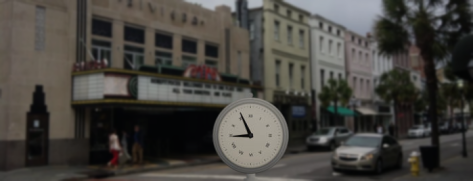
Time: {"hour": 8, "minute": 56}
